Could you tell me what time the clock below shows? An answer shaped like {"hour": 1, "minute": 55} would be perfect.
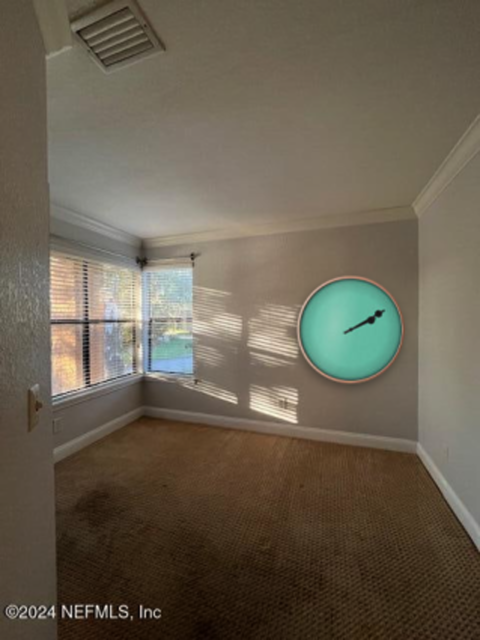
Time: {"hour": 2, "minute": 10}
